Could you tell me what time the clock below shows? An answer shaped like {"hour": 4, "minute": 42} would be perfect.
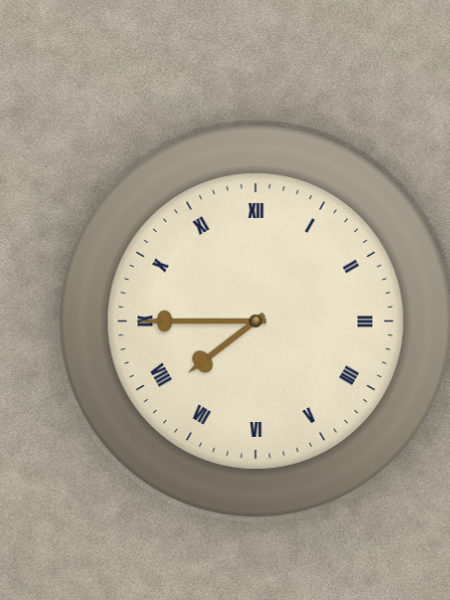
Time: {"hour": 7, "minute": 45}
